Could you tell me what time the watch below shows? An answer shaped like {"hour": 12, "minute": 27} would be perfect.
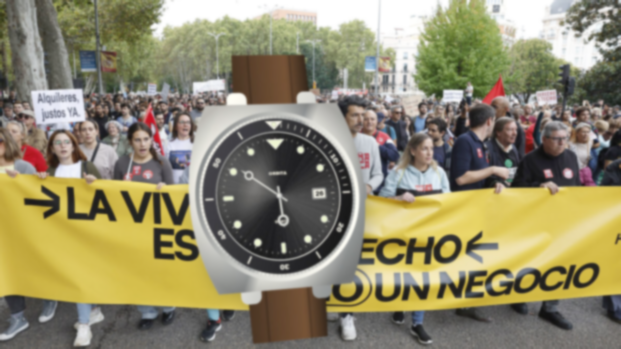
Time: {"hour": 5, "minute": 51}
